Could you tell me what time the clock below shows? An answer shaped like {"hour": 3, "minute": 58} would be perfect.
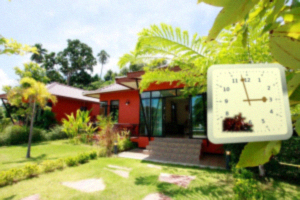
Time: {"hour": 2, "minute": 58}
